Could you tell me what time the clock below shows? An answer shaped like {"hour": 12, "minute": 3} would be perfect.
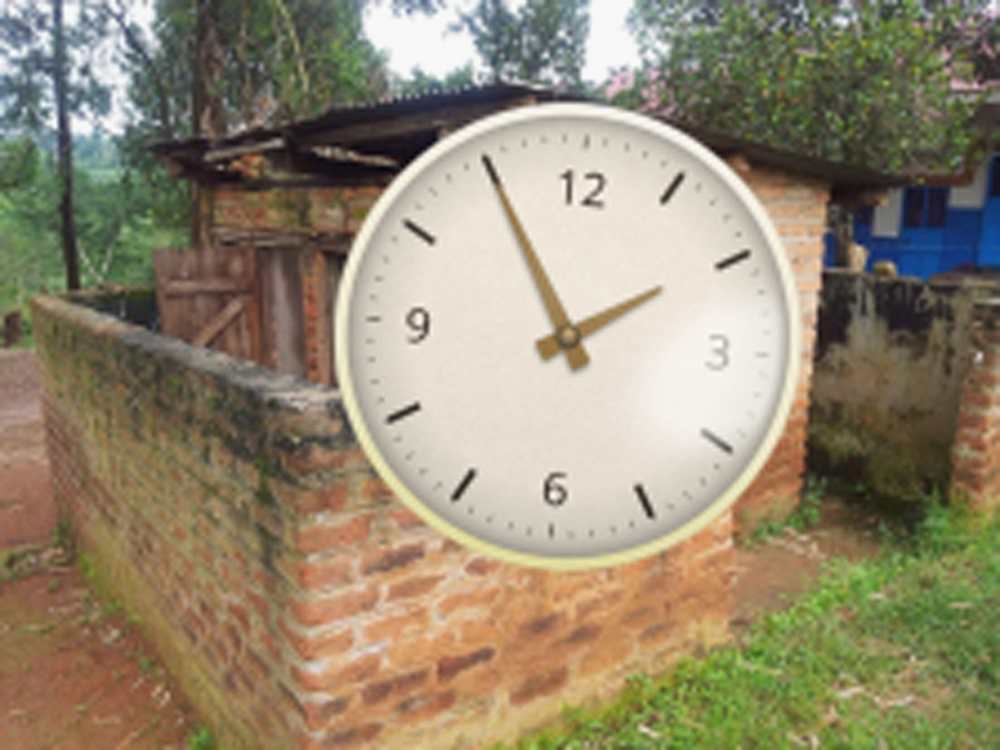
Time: {"hour": 1, "minute": 55}
